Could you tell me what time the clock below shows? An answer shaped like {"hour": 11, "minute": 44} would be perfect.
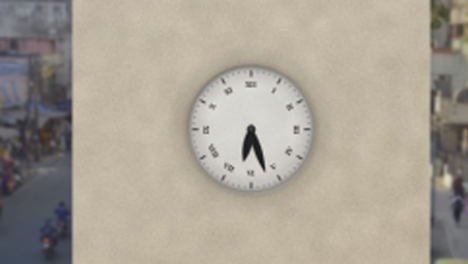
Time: {"hour": 6, "minute": 27}
